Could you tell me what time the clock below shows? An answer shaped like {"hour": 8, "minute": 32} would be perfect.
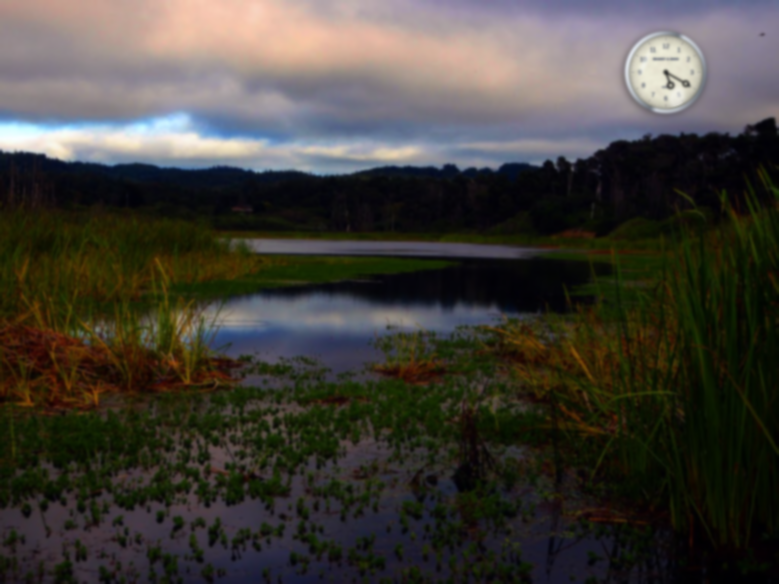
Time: {"hour": 5, "minute": 20}
